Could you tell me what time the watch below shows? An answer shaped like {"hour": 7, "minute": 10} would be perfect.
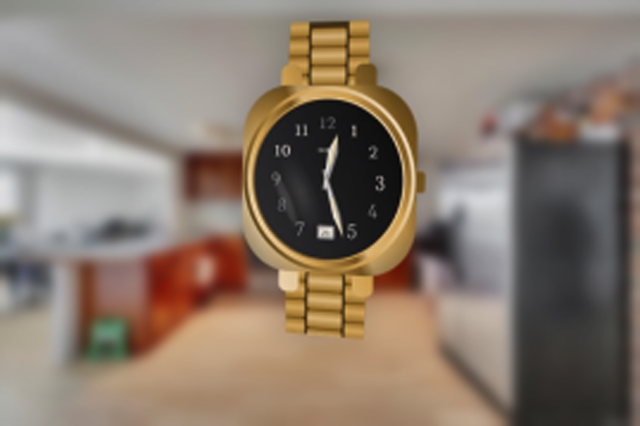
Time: {"hour": 12, "minute": 27}
